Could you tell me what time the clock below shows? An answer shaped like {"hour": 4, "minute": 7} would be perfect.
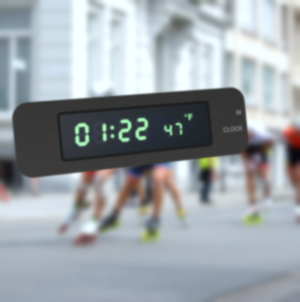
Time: {"hour": 1, "minute": 22}
